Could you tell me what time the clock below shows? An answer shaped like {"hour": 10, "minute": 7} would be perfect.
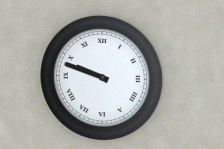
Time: {"hour": 9, "minute": 48}
